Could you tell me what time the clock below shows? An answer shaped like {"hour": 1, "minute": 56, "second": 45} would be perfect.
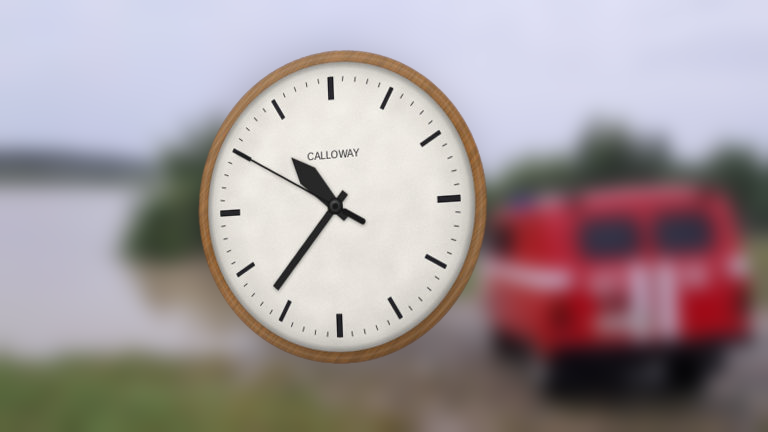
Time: {"hour": 10, "minute": 36, "second": 50}
